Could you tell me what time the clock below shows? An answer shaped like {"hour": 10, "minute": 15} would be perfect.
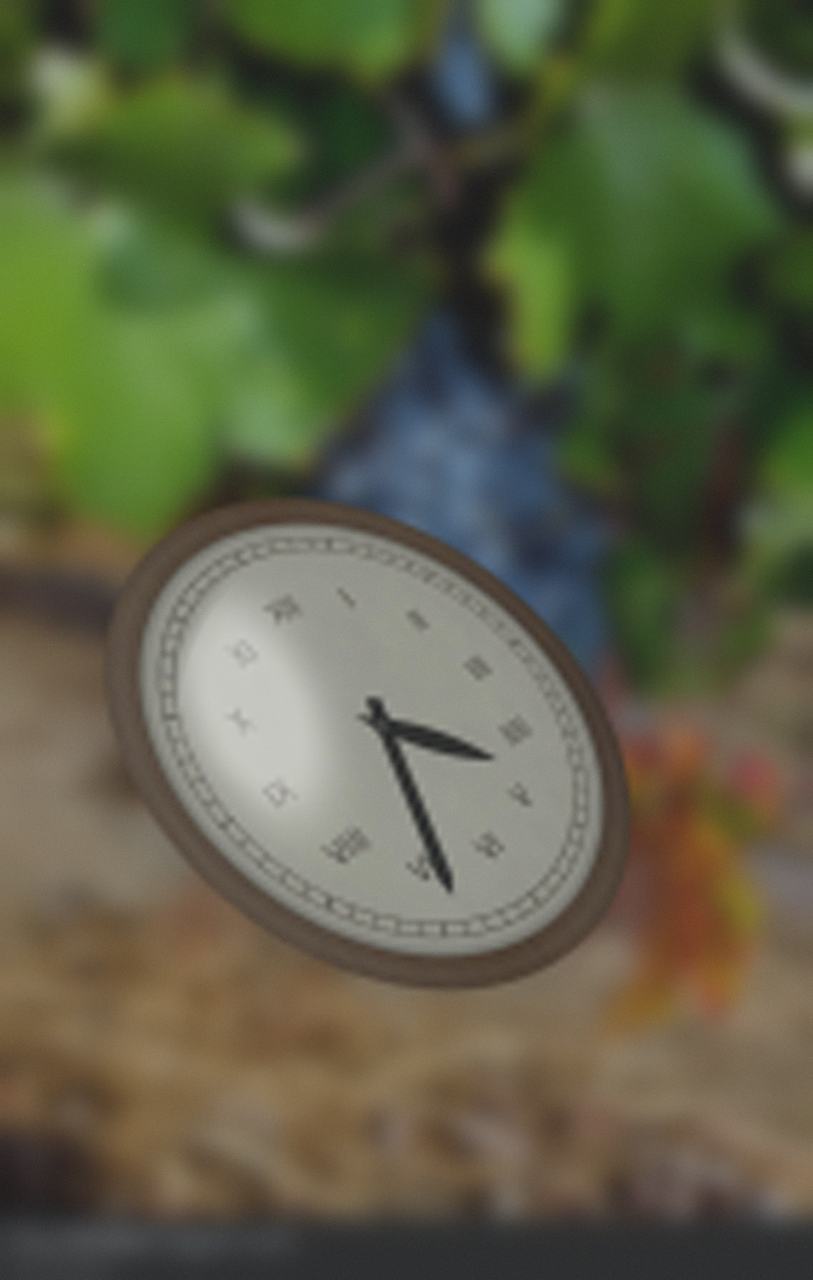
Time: {"hour": 4, "minute": 34}
